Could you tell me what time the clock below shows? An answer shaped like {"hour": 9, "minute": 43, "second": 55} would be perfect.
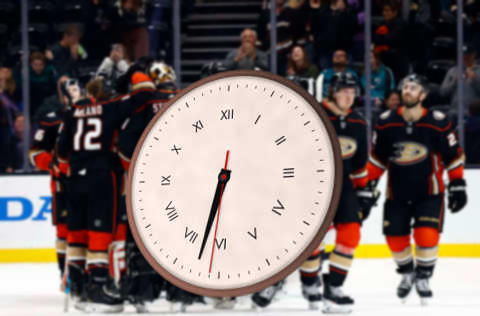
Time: {"hour": 6, "minute": 32, "second": 31}
